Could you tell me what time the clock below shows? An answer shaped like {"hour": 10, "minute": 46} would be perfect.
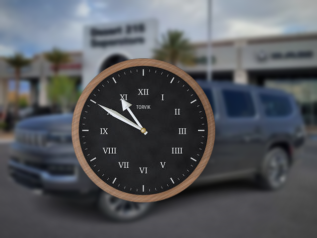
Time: {"hour": 10, "minute": 50}
